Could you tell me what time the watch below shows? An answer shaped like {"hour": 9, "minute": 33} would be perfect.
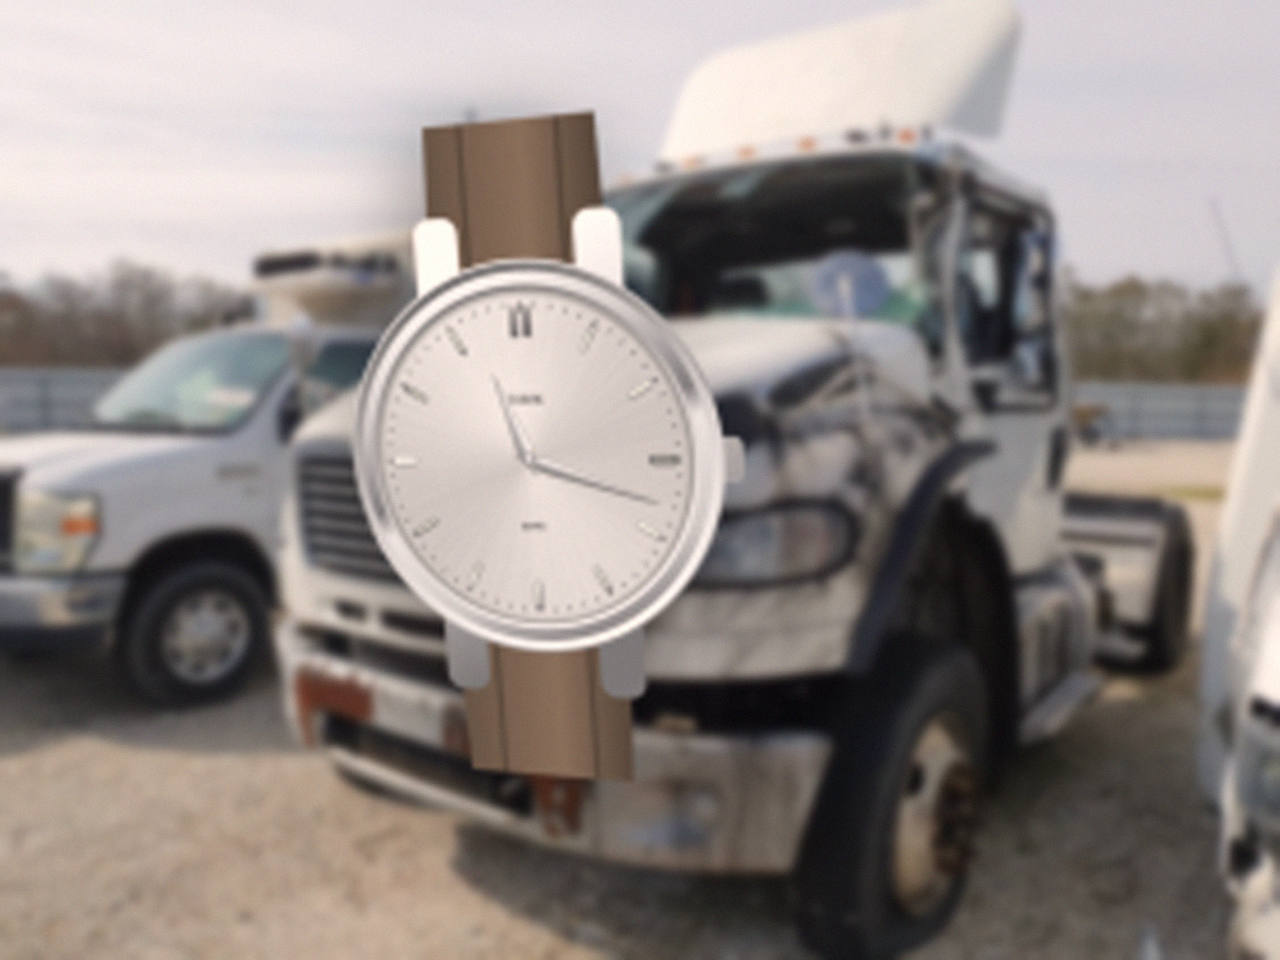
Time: {"hour": 11, "minute": 18}
